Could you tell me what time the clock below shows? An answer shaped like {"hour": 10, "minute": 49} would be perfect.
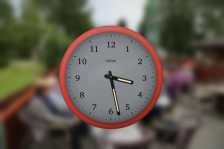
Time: {"hour": 3, "minute": 28}
